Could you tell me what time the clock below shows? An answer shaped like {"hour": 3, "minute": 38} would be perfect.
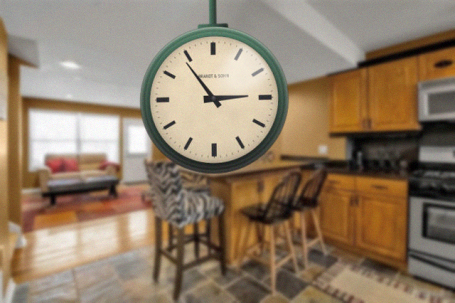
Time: {"hour": 2, "minute": 54}
